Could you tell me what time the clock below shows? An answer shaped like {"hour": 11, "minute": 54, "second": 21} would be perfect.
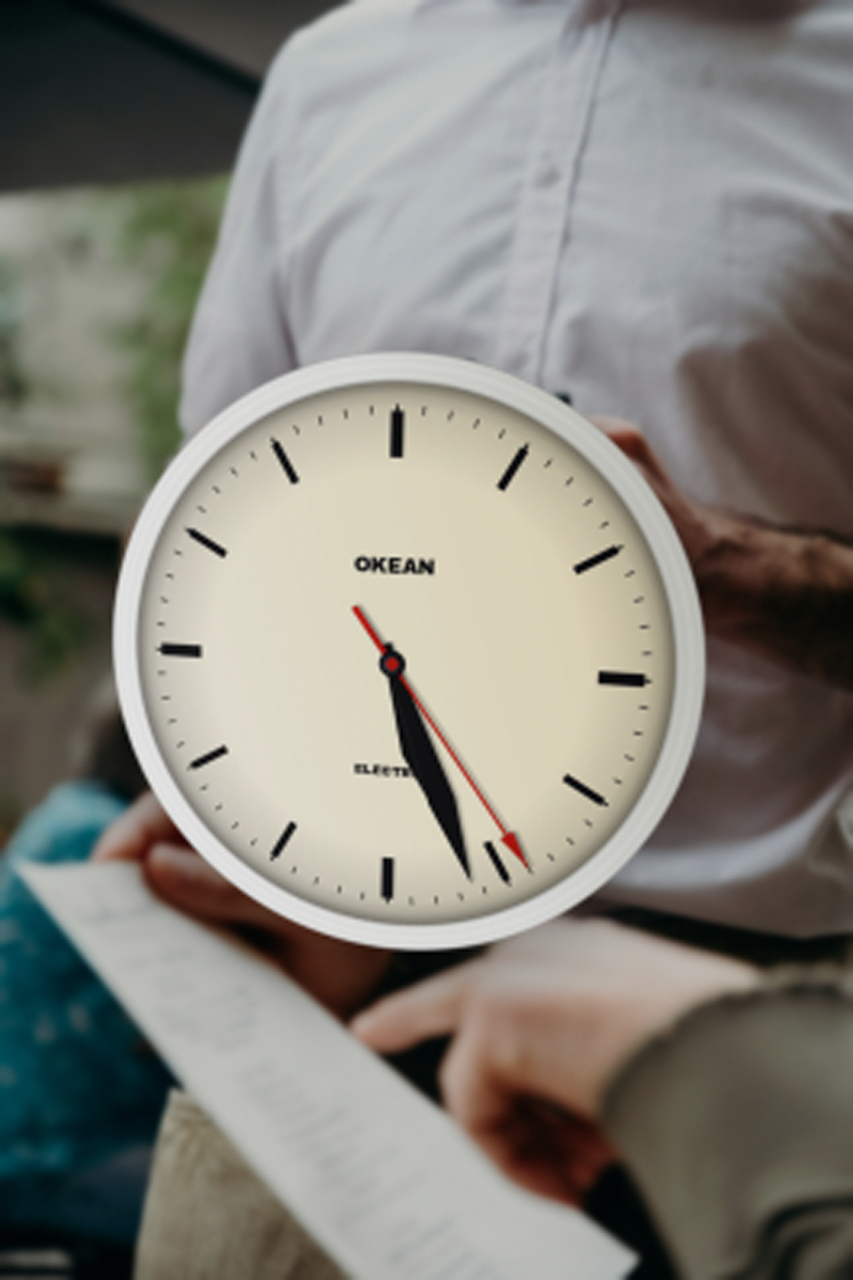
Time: {"hour": 5, "minute": 26, "second": 24}
